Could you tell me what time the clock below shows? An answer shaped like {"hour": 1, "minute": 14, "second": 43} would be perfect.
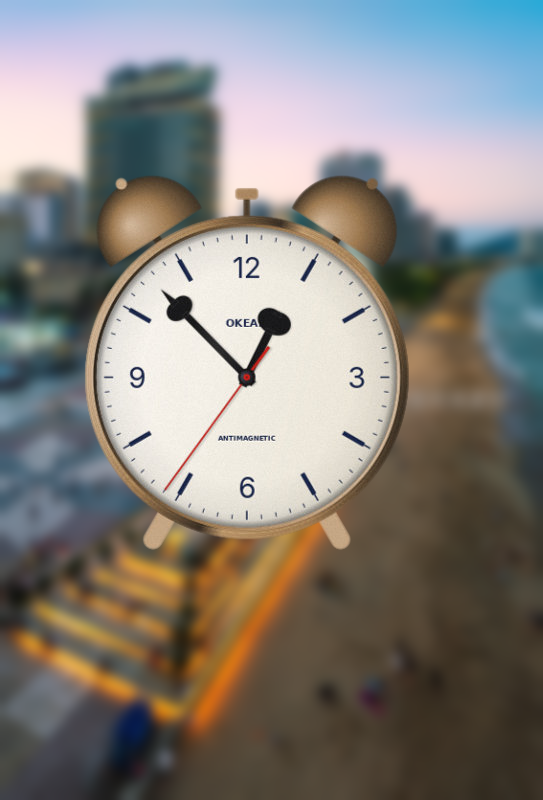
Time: {"hour": 12, "minute": 52, "second": 36}
